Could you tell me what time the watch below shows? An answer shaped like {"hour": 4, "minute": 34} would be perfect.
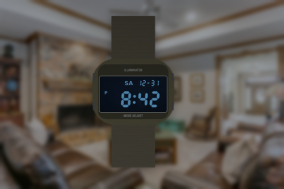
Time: {"hour": 8, "minute": 42}
